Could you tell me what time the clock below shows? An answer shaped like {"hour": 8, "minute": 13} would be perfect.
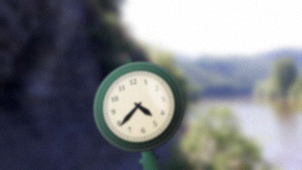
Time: {"hour": 4, "minute": 39}
